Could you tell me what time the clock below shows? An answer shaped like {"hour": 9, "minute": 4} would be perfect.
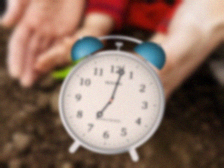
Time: {"hour": 7, "minute": 2}
